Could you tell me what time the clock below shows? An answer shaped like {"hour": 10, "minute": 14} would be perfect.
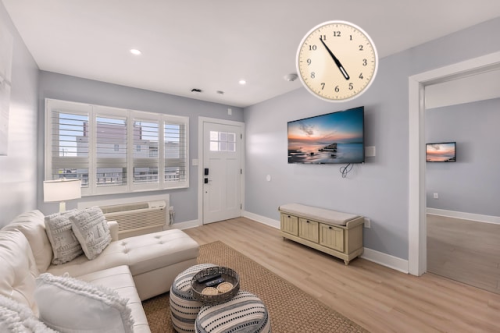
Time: {"hour": 4, "minute": 54}
